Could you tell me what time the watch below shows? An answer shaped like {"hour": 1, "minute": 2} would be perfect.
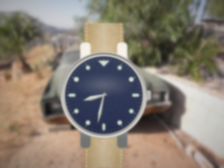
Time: {"hour": 8, "minute": 32}
